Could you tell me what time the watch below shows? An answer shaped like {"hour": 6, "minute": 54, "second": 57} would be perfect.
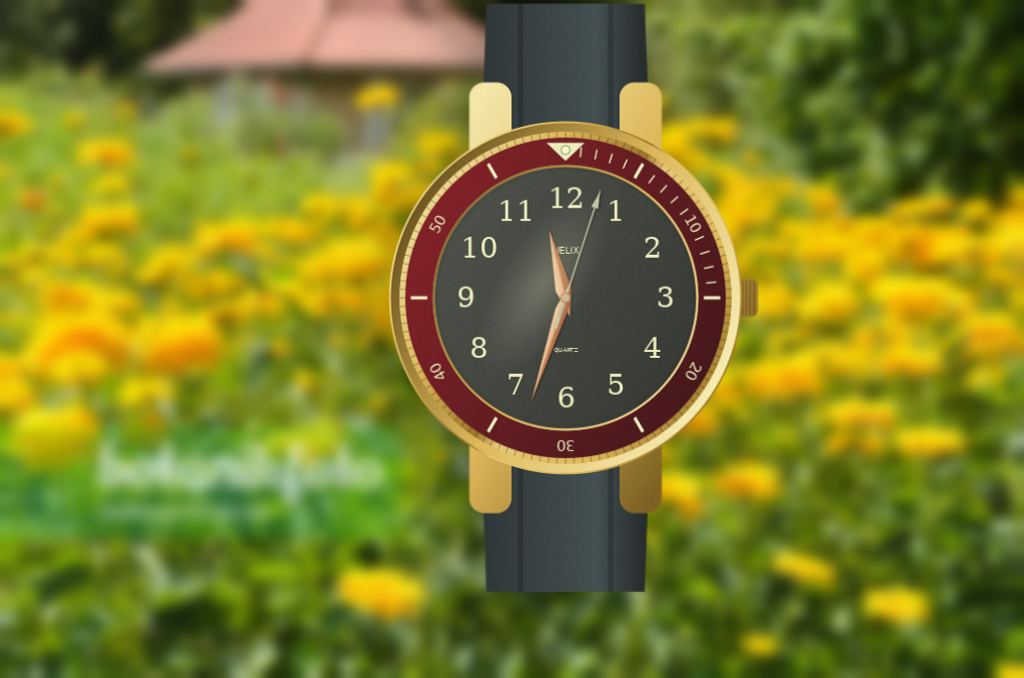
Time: {"hour": 11, "minute": 33, "second": 3}
